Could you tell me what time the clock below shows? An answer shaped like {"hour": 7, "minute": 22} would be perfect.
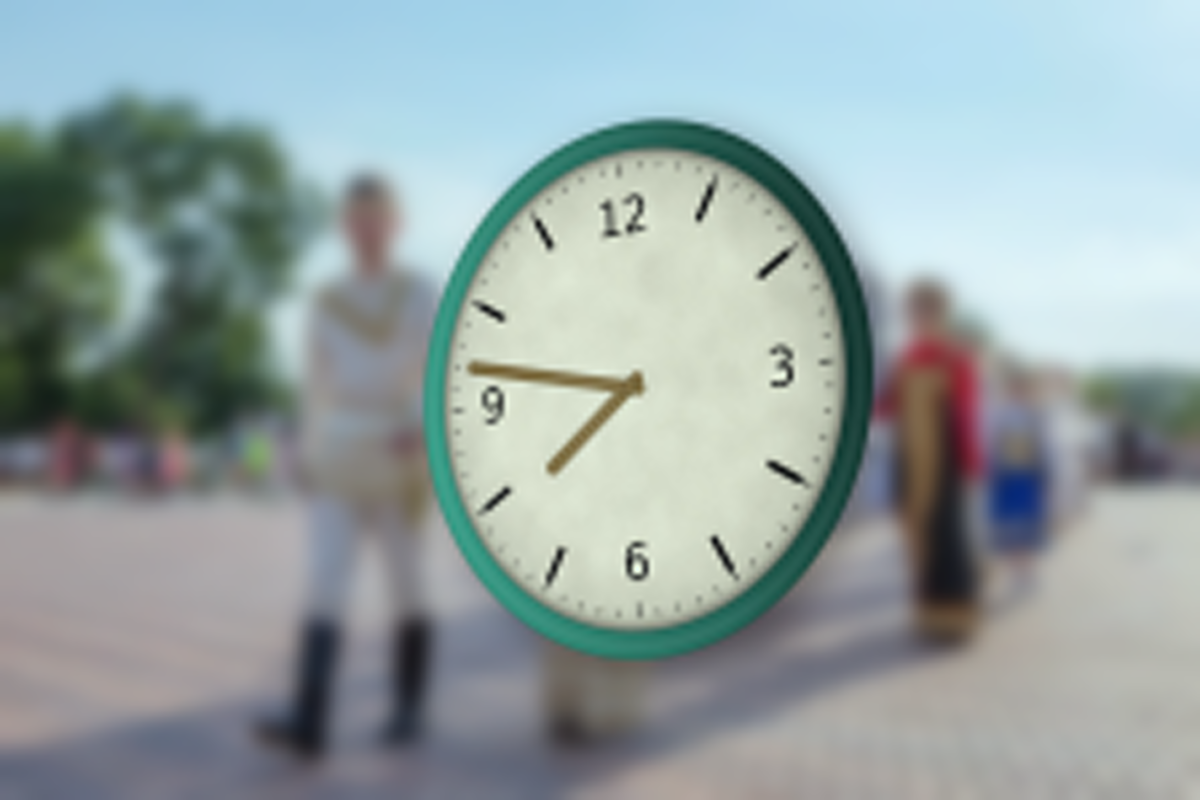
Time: {"hour": 7, "minute": 47}
